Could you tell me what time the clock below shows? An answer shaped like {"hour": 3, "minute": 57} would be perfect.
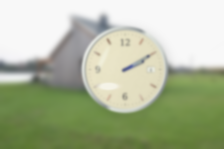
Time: {"hour": 2, "minute": 10}
